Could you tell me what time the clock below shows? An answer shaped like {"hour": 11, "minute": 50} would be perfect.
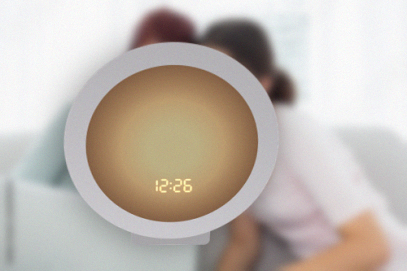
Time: {"hour": 12, "minute": 26}
